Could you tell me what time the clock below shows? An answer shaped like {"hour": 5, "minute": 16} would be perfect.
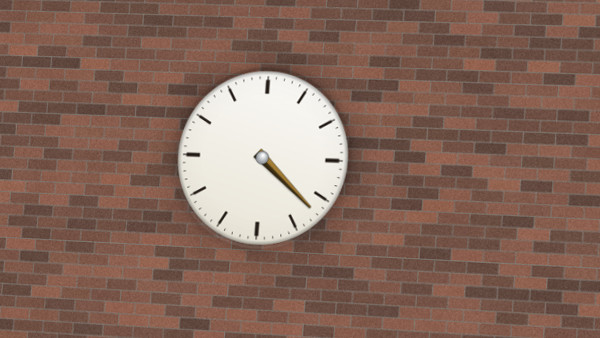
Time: {"hour": 4, "minute": 22}
